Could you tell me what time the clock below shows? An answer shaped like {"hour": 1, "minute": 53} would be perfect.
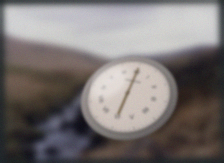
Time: {"hour": 6, "minute": 0}
